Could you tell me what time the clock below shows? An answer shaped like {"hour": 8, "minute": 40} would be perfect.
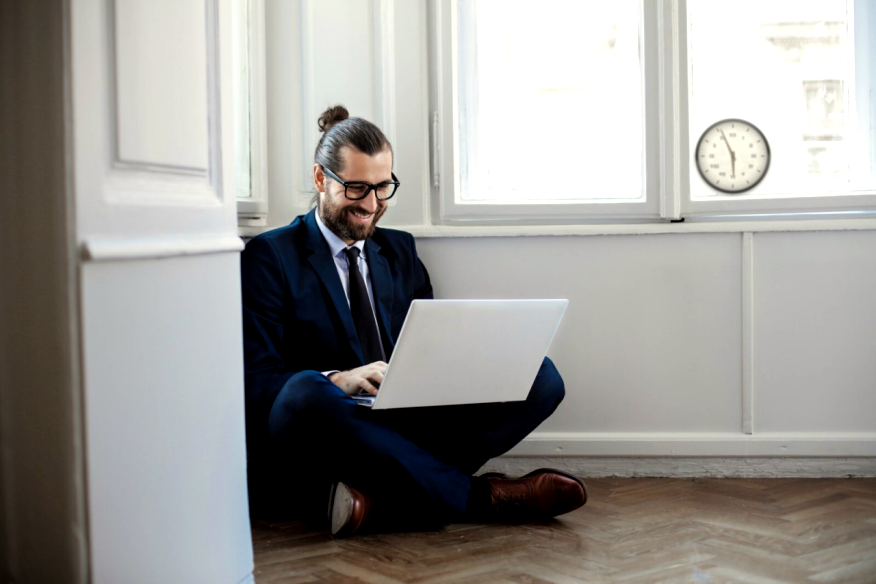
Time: {"hour": 5, "minute": 56}
